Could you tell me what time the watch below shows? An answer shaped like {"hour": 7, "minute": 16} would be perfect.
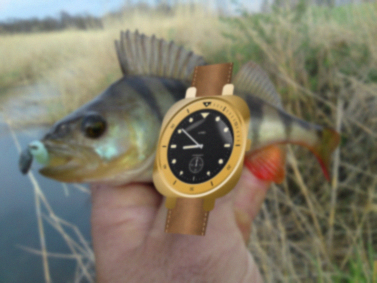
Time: {"hour": 8, "minute": 51}
